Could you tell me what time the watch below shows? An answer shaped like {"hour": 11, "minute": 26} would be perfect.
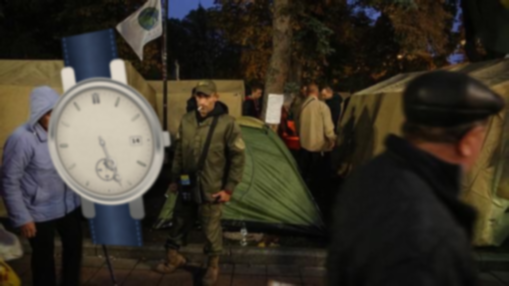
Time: {"hour": 5, "minute": 27}
